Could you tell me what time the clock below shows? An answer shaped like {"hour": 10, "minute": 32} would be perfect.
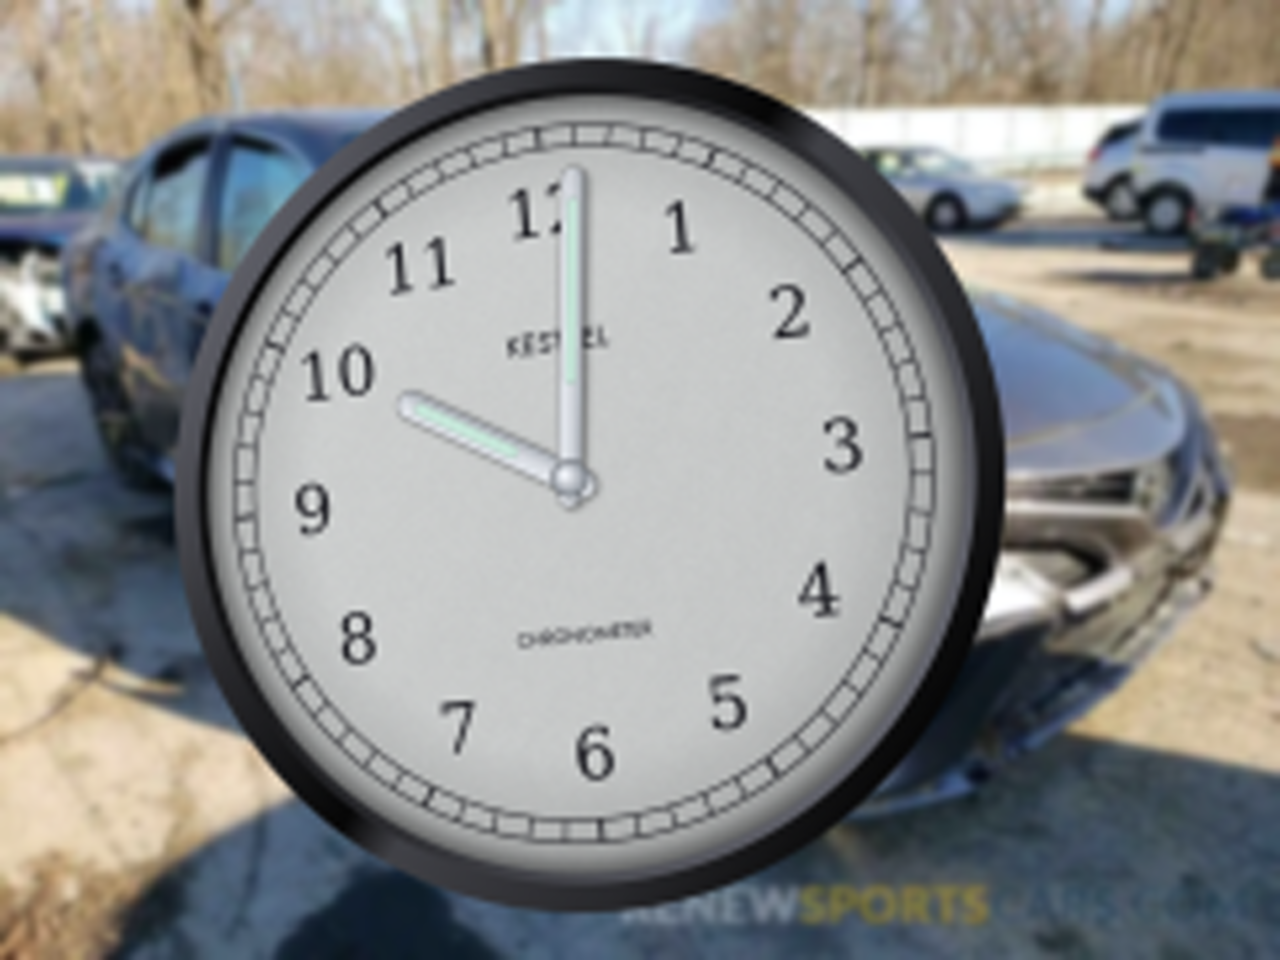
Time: {"hour": 10, "minute": 1}
